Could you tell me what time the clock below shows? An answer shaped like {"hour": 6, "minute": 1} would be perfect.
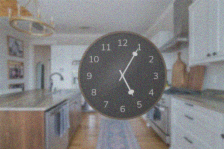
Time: {"hour": 5, "minute": 5}
